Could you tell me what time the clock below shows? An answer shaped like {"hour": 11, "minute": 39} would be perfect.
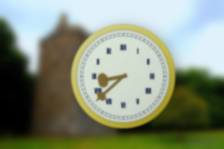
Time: {"hour": 8, "minute": 38}
